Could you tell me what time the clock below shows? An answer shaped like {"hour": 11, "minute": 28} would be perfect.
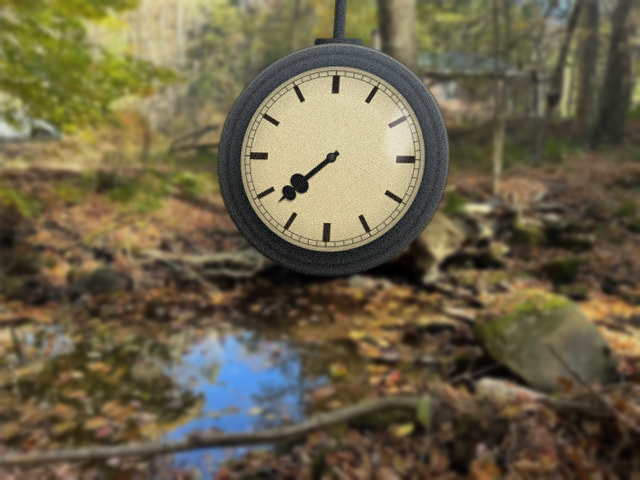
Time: {"hour": 7, "minute": 38}
